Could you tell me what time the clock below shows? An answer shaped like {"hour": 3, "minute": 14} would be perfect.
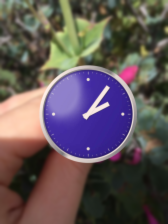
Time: {"hour": 2, "minute": 6}
